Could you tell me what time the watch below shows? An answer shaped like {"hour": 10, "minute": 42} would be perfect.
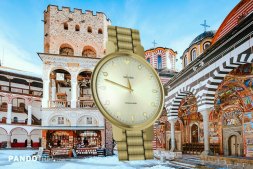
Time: {"hour": 11, "minute": 48}
